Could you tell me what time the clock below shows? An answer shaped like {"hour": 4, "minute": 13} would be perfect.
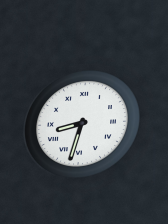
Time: {"hour": 8, "minute": 32}
